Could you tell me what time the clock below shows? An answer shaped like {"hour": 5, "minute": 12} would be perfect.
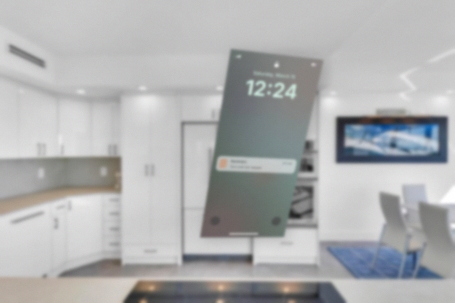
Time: {"hour": 12, "minute": 24}
